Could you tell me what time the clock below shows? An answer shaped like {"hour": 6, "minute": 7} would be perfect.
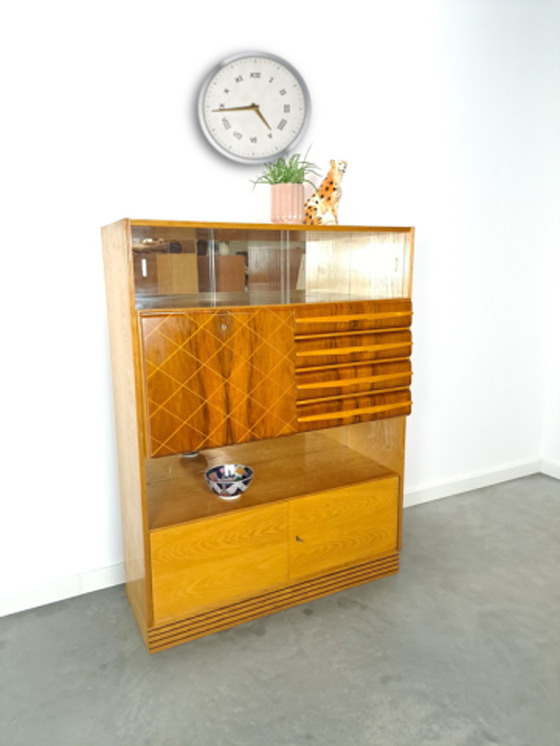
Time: {"hour": 4, "minute": 44}
